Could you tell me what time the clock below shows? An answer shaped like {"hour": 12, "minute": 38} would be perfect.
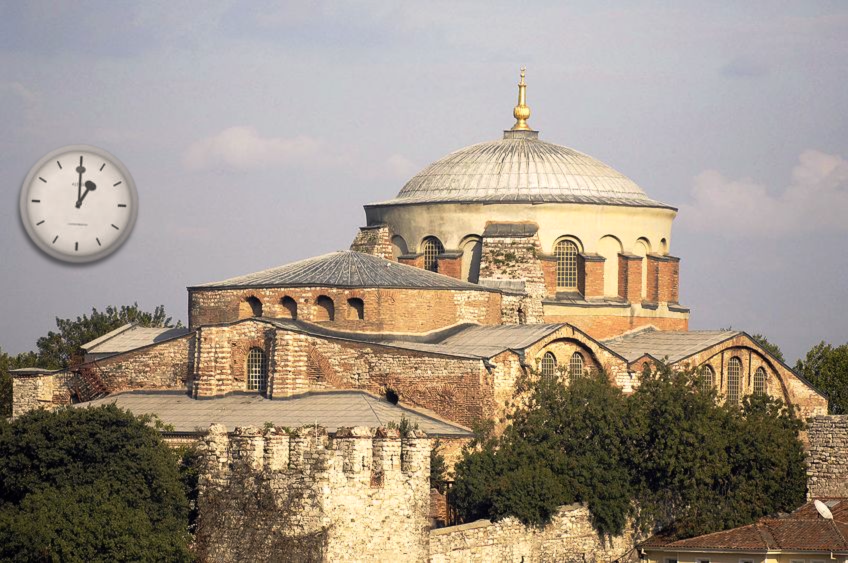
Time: {"hour": 1, "minute": 0}
